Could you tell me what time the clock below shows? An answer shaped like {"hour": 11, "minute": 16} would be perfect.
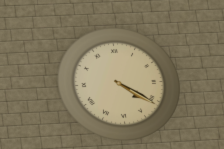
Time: {"hour": 4, "minute": 21}
